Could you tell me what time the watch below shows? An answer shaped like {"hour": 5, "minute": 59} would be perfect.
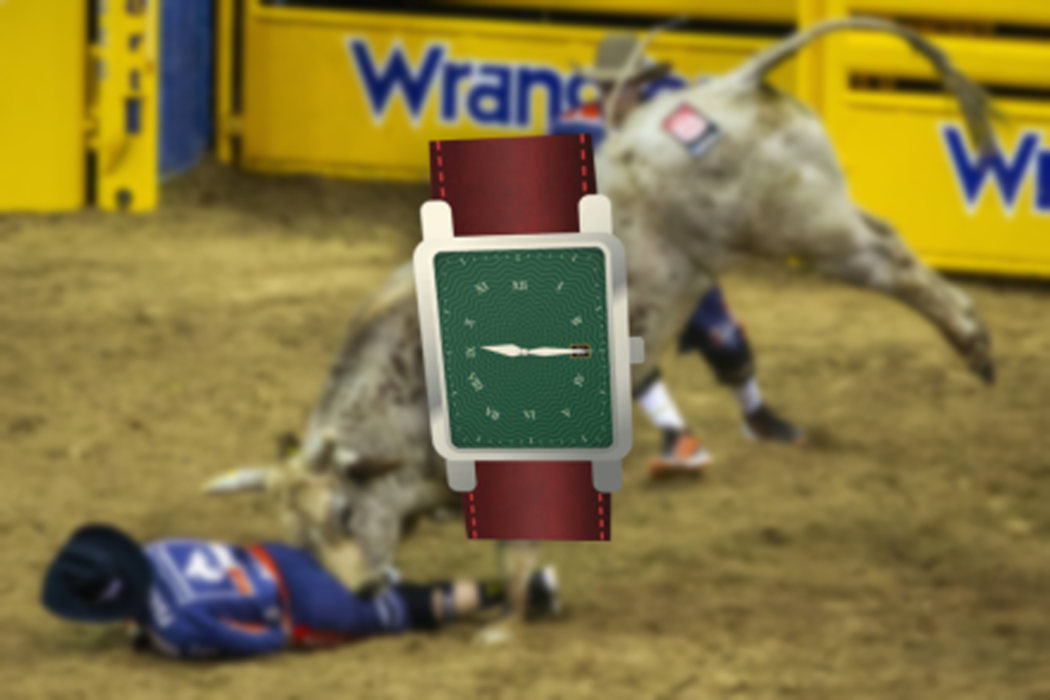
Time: {"hour": 9, "minute": 15}
